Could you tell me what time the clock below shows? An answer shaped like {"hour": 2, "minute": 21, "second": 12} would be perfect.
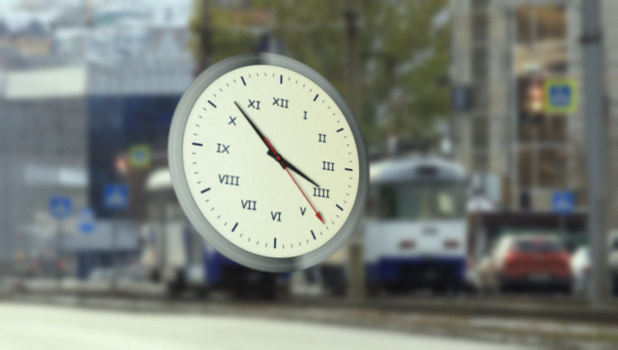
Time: {"hour": 3, "minute": 52, "second": 23}
